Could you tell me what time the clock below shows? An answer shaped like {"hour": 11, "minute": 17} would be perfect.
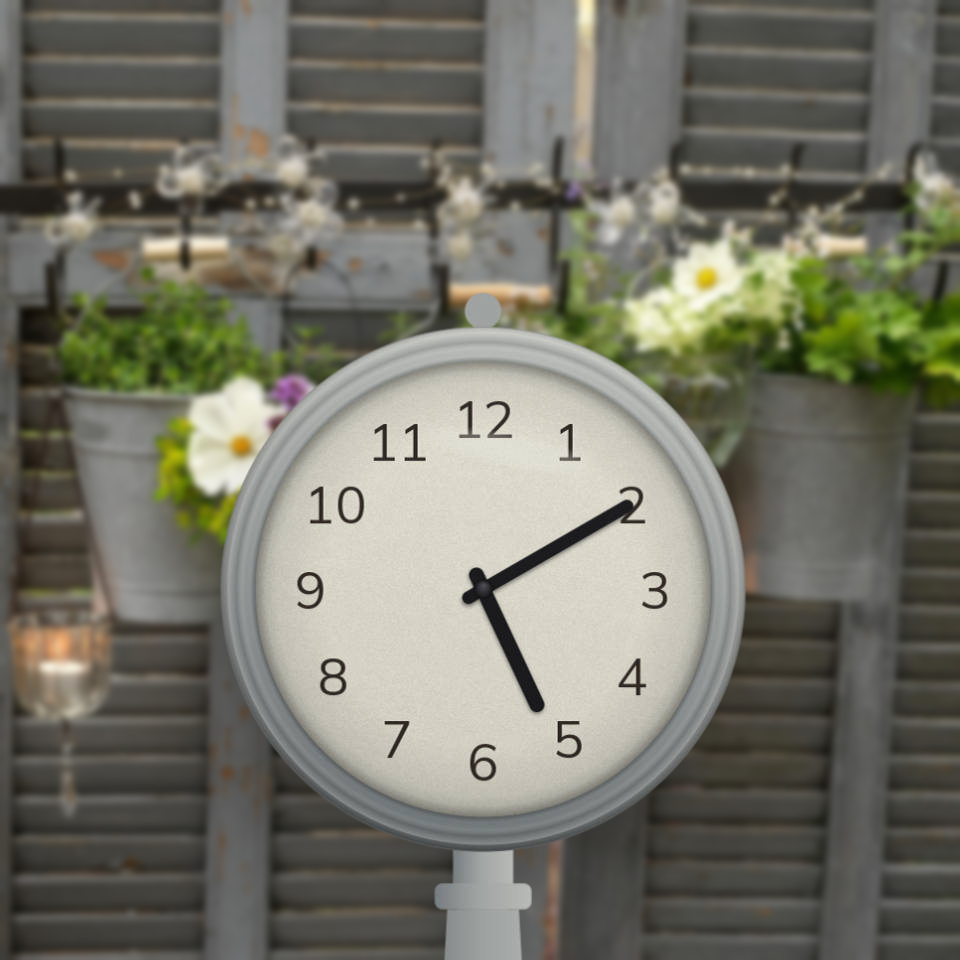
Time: {"hour": 5, "minute": 10}
